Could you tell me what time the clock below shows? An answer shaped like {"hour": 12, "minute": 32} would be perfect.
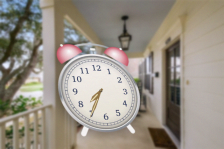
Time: {"hour": 7, "minute": 35}
